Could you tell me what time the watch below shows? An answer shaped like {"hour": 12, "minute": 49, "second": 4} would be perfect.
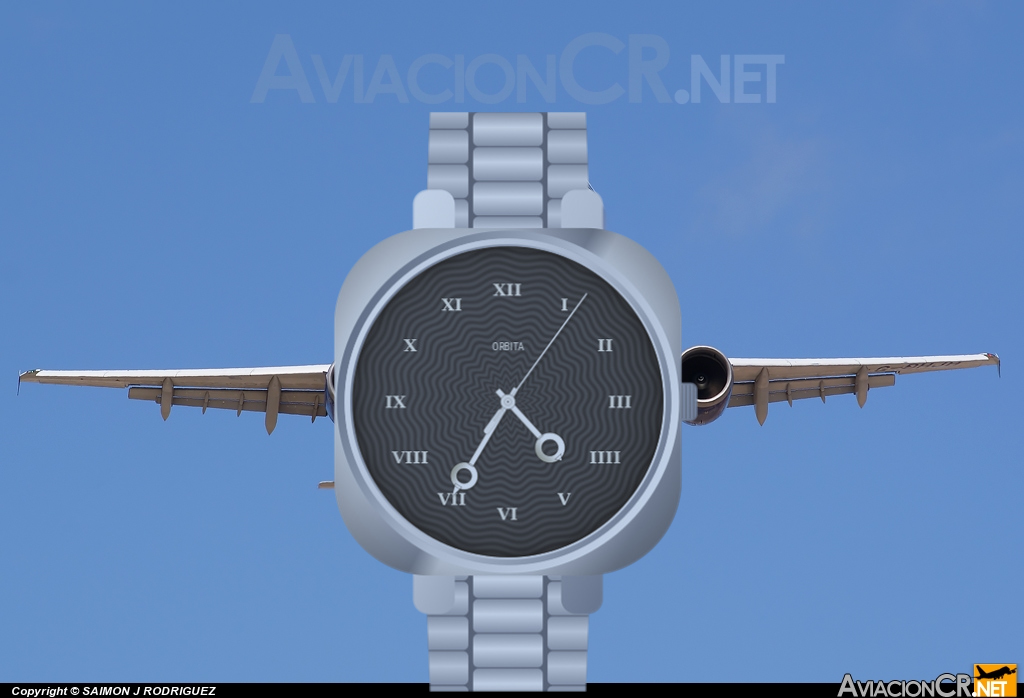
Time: {"hour": 4, "minute": 35, "second": 6}
